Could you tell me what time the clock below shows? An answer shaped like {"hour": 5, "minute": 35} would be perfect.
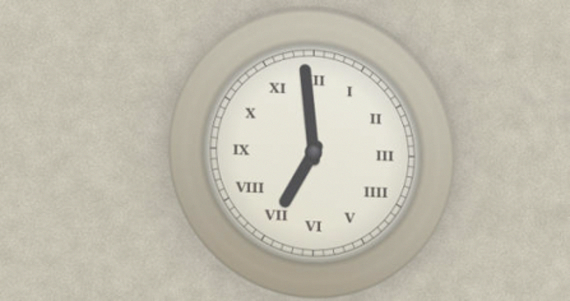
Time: {"hour": 6, "minute": 59}
